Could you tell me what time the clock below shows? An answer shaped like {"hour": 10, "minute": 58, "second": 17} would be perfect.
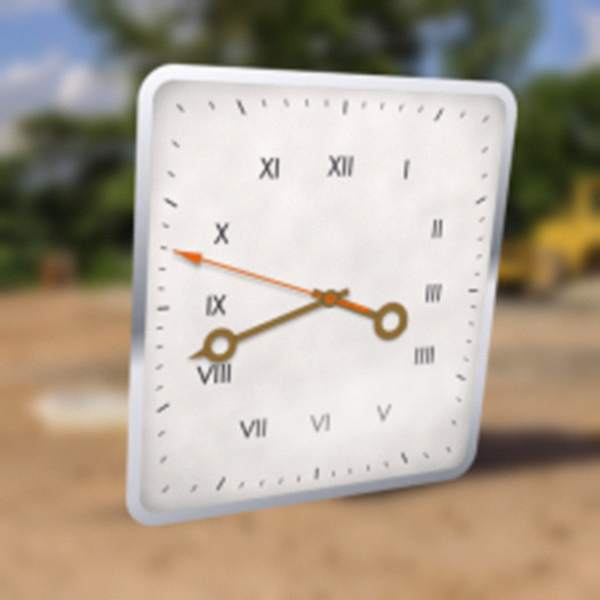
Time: {"hour": 3, "minute": 41, "second": 48}
